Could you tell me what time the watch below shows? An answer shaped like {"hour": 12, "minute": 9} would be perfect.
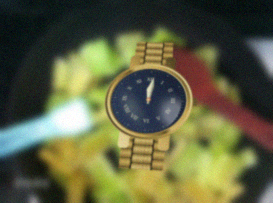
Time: {"hour": 12, "minute": 1}
